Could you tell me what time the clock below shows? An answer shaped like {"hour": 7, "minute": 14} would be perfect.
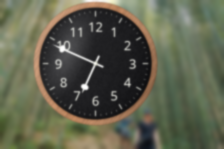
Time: {"hour": 6, "minute": 49}
